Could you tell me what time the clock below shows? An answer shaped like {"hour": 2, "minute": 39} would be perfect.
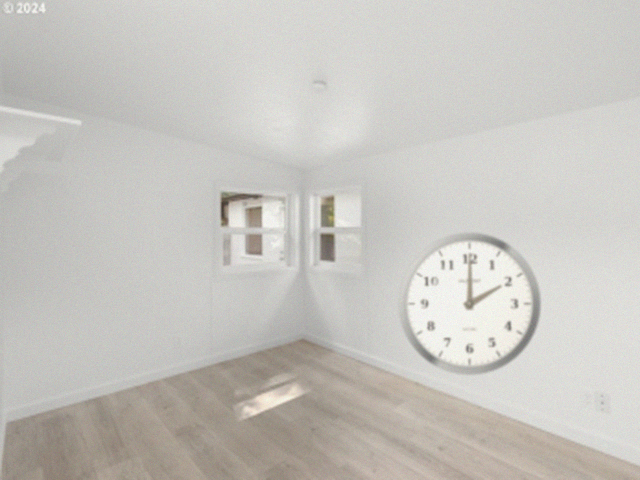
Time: {"hour": 2, "minute": 0}
